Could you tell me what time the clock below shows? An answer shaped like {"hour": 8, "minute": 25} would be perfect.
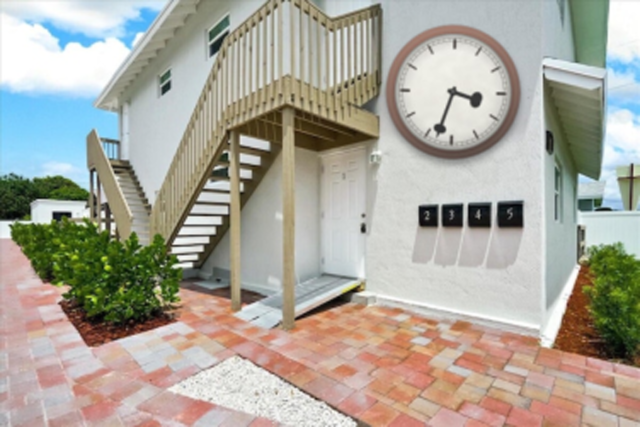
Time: {"hour": 3, "minute": 33}
